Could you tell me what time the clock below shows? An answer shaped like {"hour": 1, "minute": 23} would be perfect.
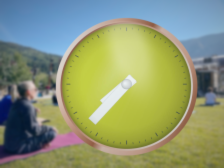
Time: {"hour": 7, "minute": 37}
